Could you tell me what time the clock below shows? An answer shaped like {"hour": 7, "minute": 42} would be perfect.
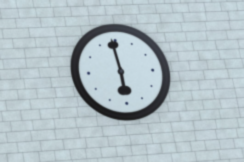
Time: {"hour": 5, "minute": 59}
